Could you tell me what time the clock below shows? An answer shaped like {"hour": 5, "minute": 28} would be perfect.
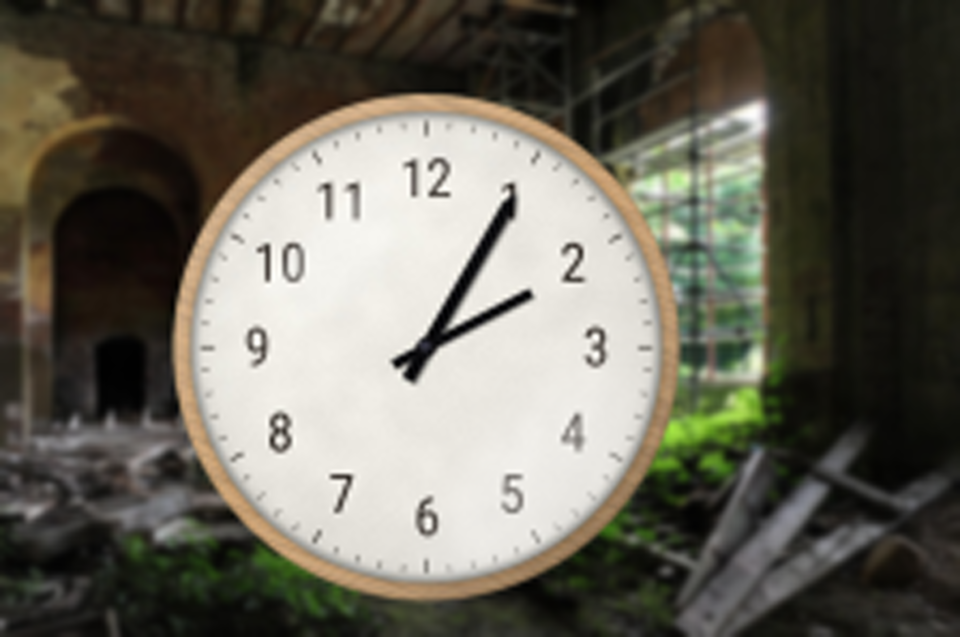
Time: {"hour": 2, "minute": 5}
